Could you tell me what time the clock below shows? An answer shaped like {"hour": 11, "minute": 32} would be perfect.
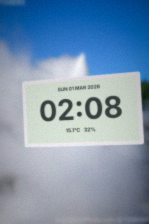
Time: {"hour": 2, "minute": 8}
